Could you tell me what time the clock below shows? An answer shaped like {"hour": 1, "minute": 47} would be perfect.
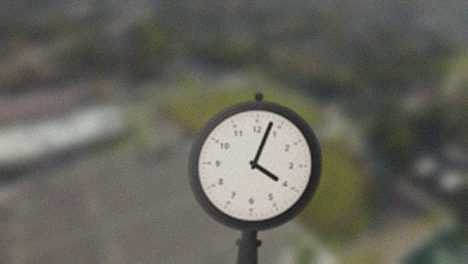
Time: {"hour": 4, "minute": 3}
